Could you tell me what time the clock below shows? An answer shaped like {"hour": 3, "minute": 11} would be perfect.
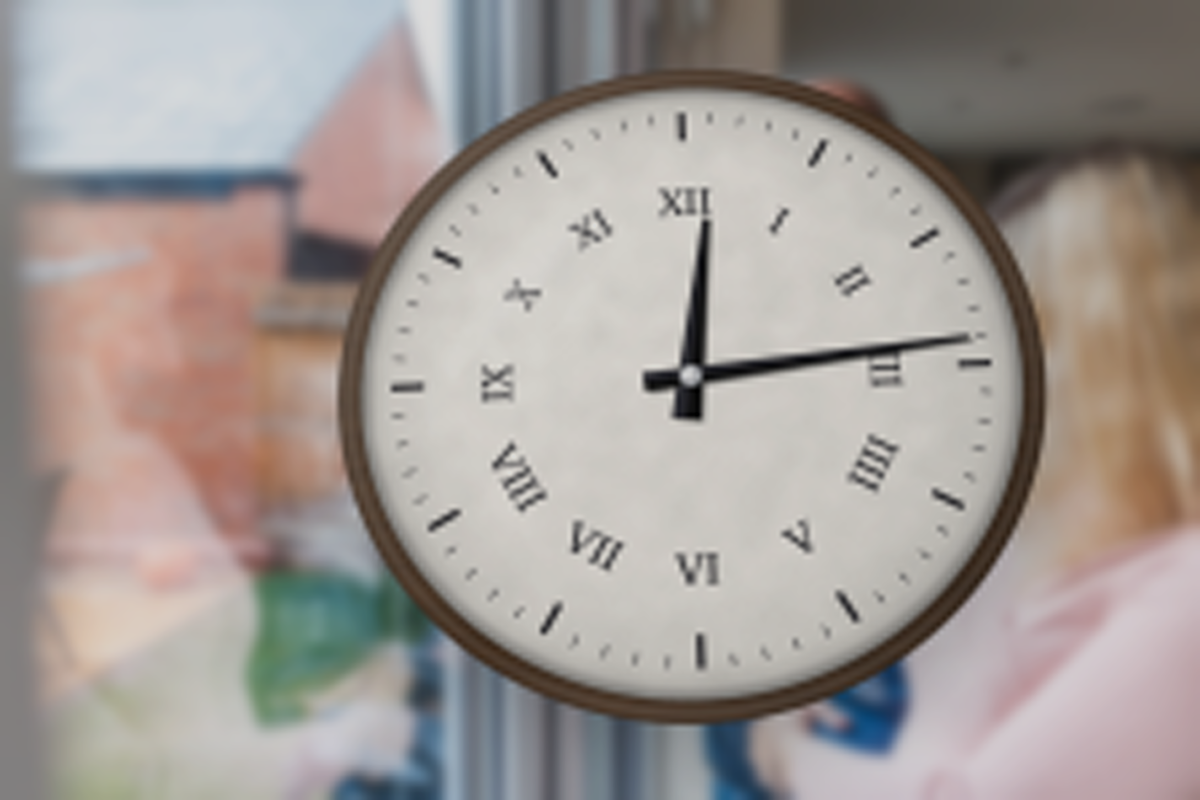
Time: {"hour": 12, "minute": 14}
